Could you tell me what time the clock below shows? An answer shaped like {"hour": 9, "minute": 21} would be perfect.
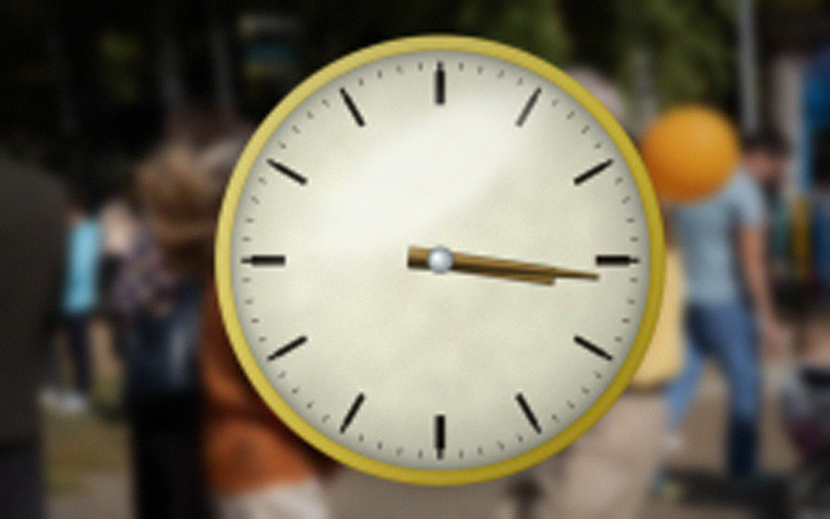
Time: {"hour": 3, "minute": 16}
